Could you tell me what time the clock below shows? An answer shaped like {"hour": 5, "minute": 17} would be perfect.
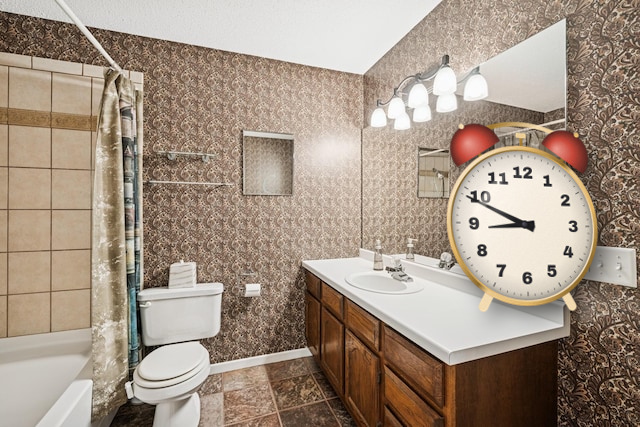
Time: {"hour": 8, "minute": 49}
